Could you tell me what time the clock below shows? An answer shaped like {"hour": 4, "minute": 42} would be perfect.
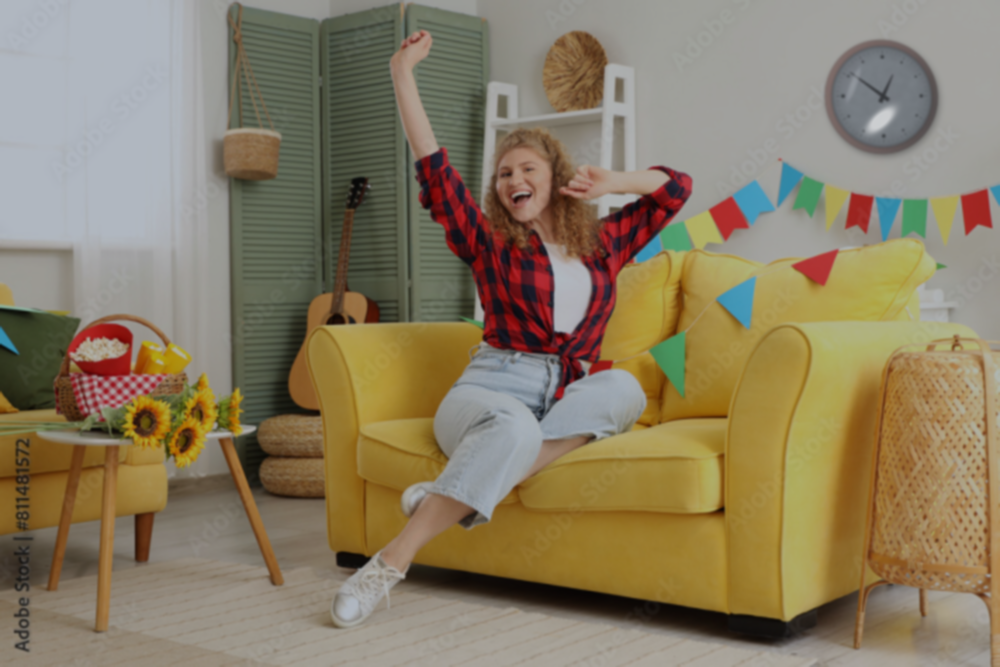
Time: {"hour": 12, "minute": 51}
